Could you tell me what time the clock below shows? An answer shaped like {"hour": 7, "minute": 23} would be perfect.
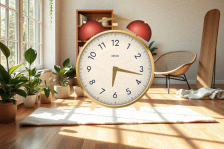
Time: {"hour": 6, "minute": 17}
